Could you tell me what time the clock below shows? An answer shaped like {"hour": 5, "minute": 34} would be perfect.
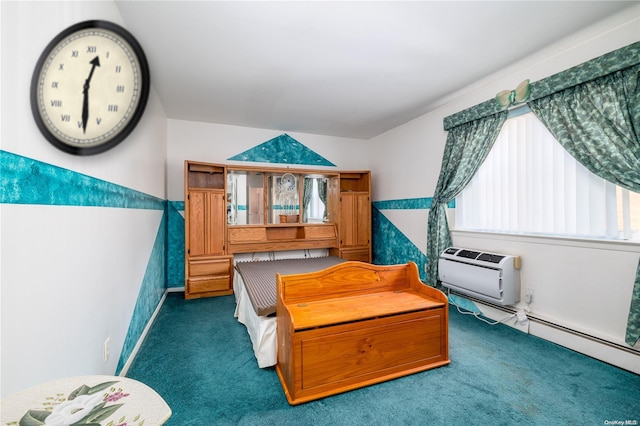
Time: {"hour": 12, "minute": 29}
